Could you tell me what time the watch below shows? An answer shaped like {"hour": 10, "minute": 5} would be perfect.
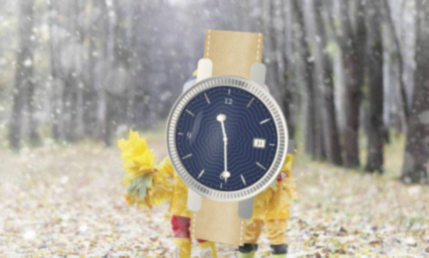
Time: {"hour": 11, "minute": 29}
